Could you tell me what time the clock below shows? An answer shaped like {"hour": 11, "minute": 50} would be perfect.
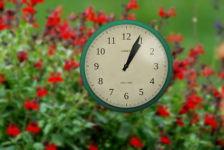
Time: {"hour": 1, "minute": 4}
